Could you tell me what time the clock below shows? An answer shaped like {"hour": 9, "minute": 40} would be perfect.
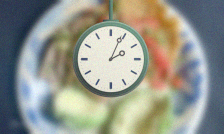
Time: {"hour": 2, "minute": 4}
